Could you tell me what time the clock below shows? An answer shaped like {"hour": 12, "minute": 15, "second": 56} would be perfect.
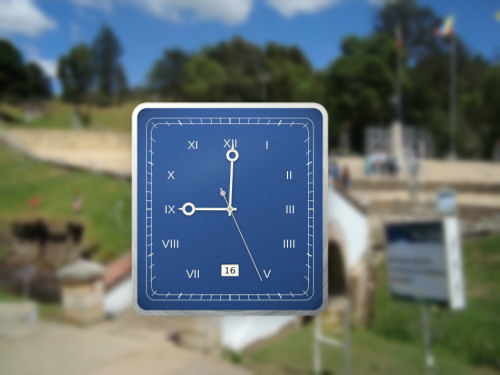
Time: {"hour": 9, "minute": 0, "second": 26}
